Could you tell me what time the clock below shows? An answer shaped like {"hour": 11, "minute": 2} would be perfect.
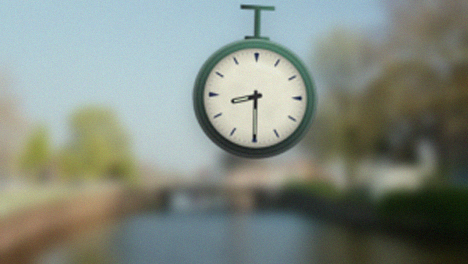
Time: {"hour": 8, "minute": 30}
